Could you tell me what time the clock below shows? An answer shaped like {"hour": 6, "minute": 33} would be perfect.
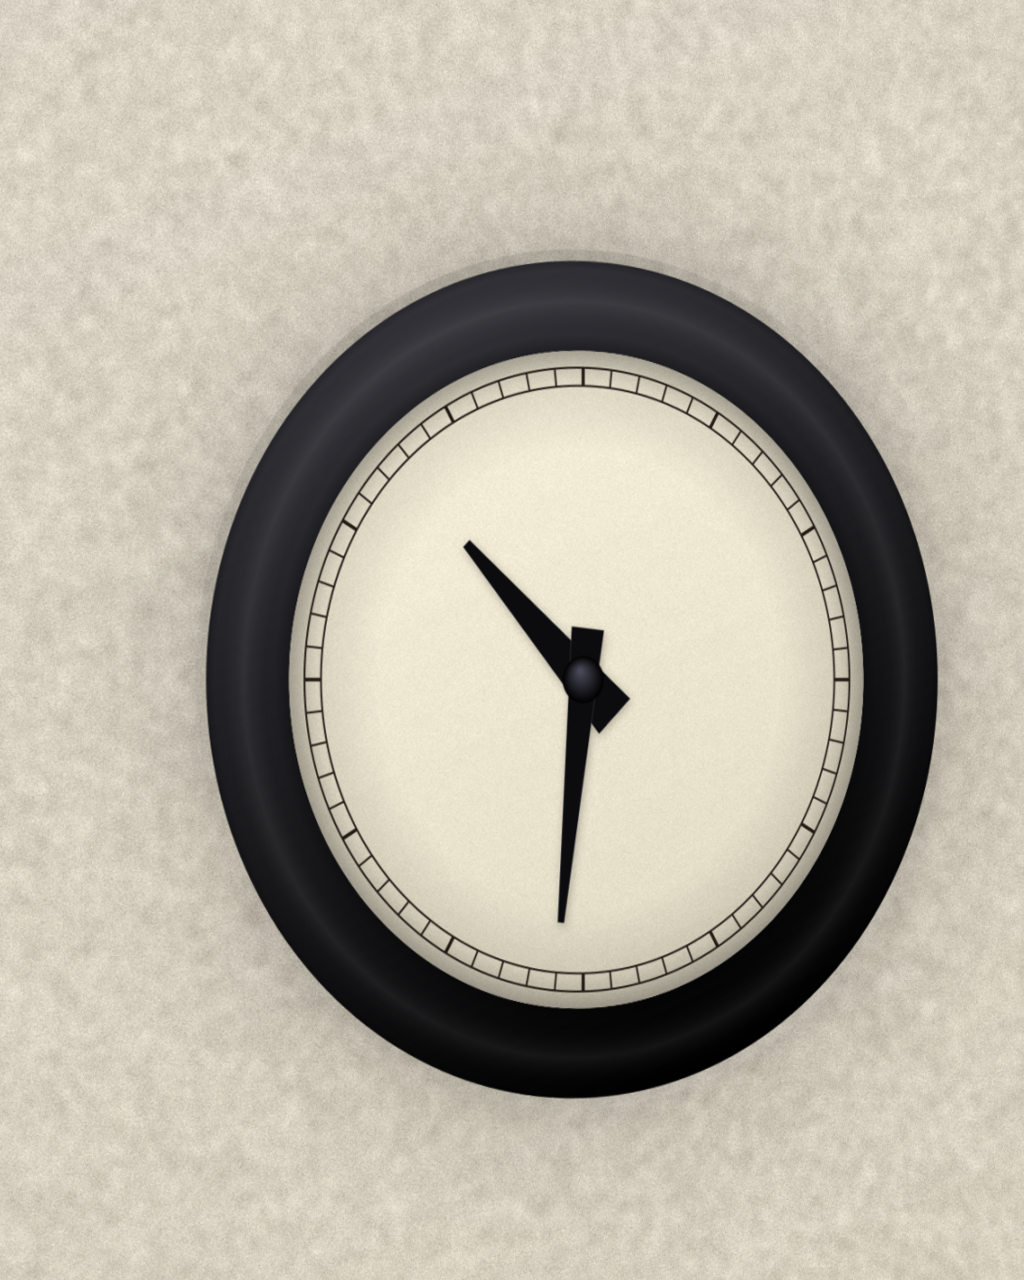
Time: {"hour": 10, "minute": 31}
